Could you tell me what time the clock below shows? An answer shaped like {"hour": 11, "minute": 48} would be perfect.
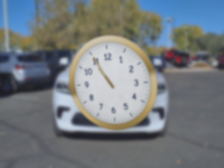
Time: {"hour": 10, "minute": 55}
